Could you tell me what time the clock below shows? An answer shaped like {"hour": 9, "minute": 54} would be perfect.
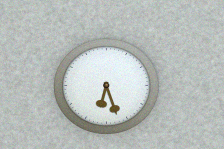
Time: {"hour": 6, "minute": 27}
